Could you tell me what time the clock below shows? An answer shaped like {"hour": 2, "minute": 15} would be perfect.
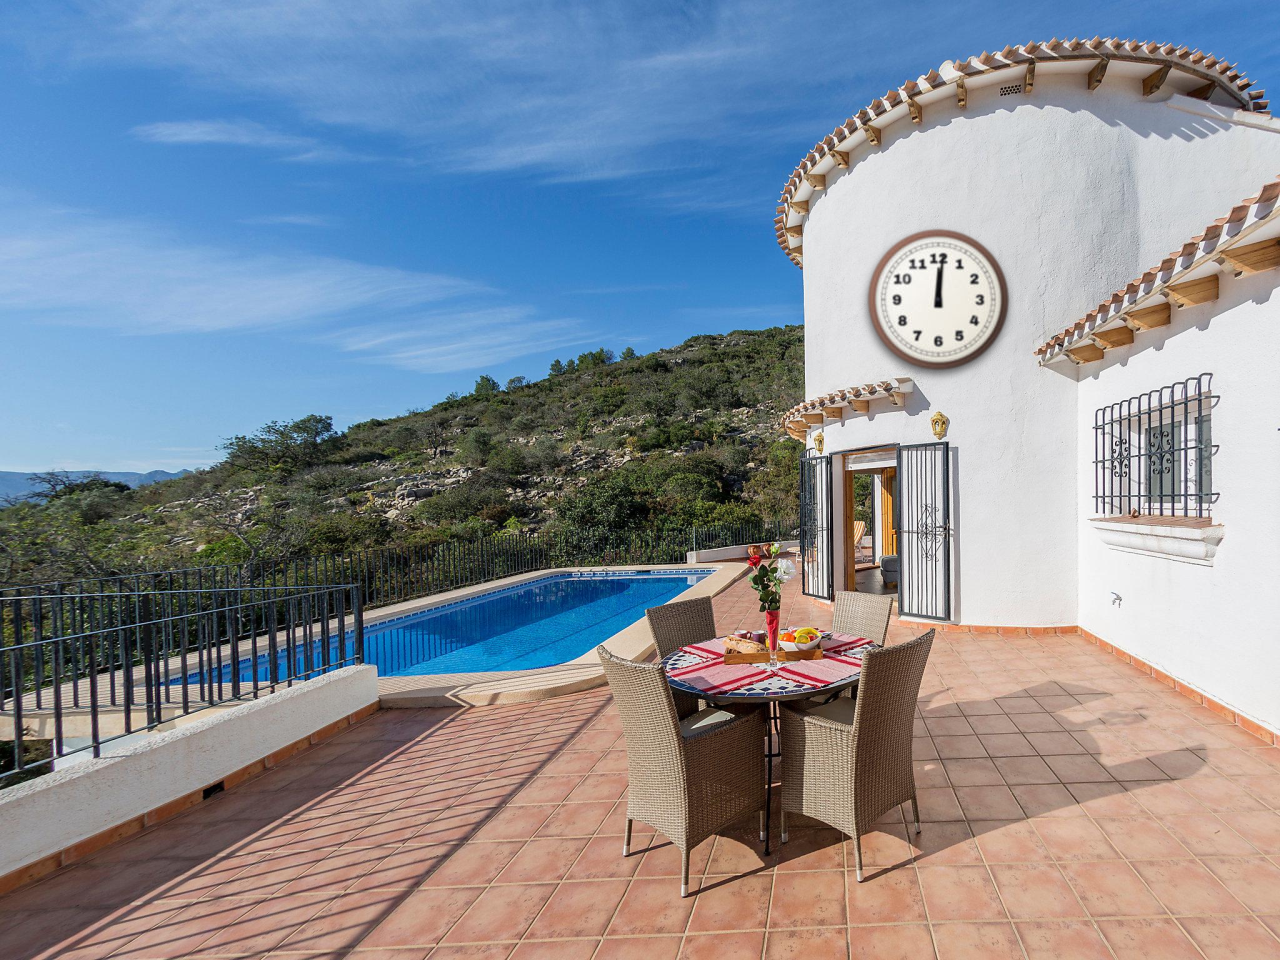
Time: {"hour": 12, "minute": 1}
